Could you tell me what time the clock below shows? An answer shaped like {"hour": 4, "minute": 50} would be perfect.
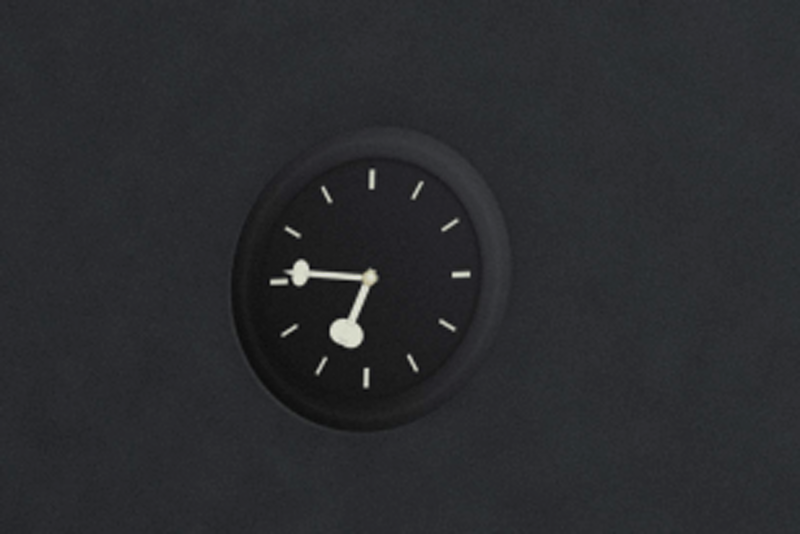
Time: {"hour": 6, "minute": 46}
